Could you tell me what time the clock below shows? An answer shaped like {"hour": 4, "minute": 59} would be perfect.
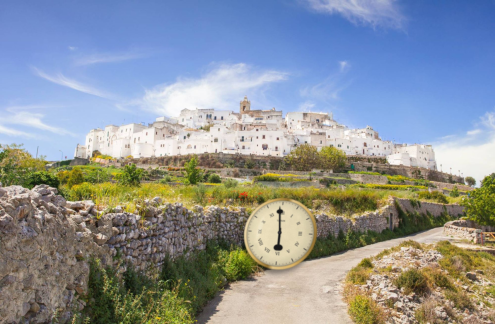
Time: {"hour": 5, "minute": 59}
